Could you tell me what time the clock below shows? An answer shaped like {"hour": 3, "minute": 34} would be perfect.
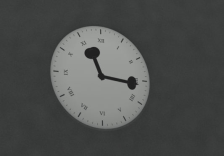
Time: {"hour": 11, "minute": 16}
